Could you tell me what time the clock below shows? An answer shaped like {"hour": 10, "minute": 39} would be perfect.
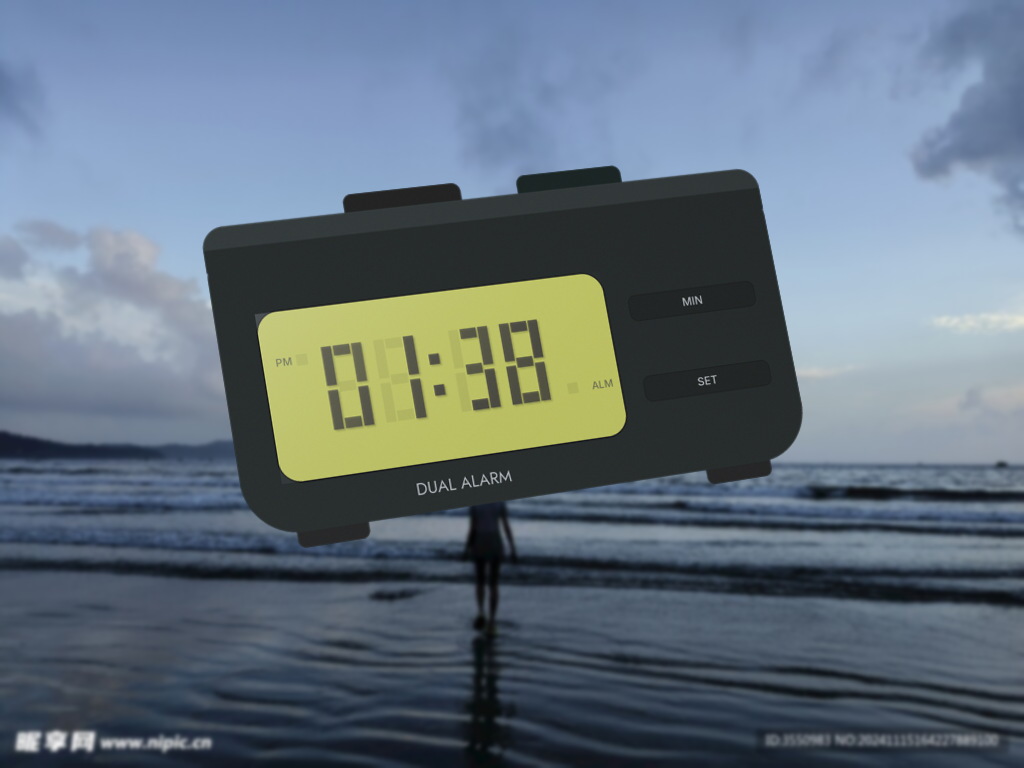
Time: {"hour": 1, "minute": 38}
